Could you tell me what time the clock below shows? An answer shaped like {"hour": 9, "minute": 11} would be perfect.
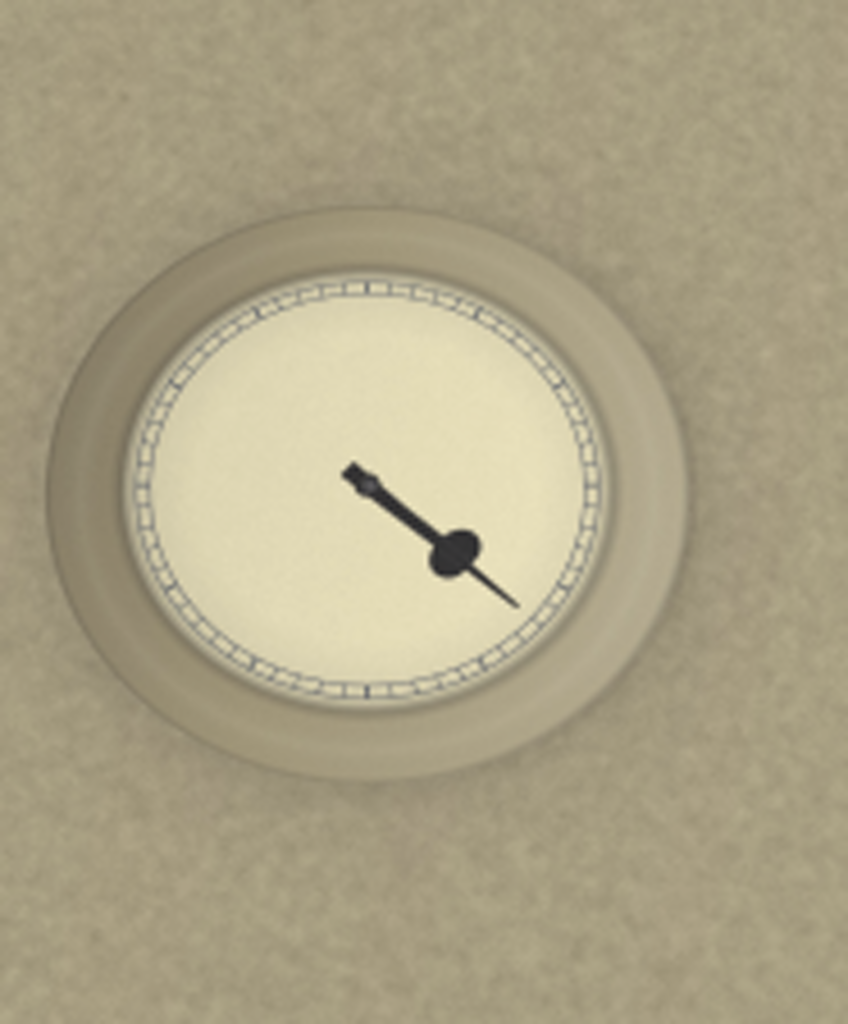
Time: {"hour": 4, "minute": 22}
